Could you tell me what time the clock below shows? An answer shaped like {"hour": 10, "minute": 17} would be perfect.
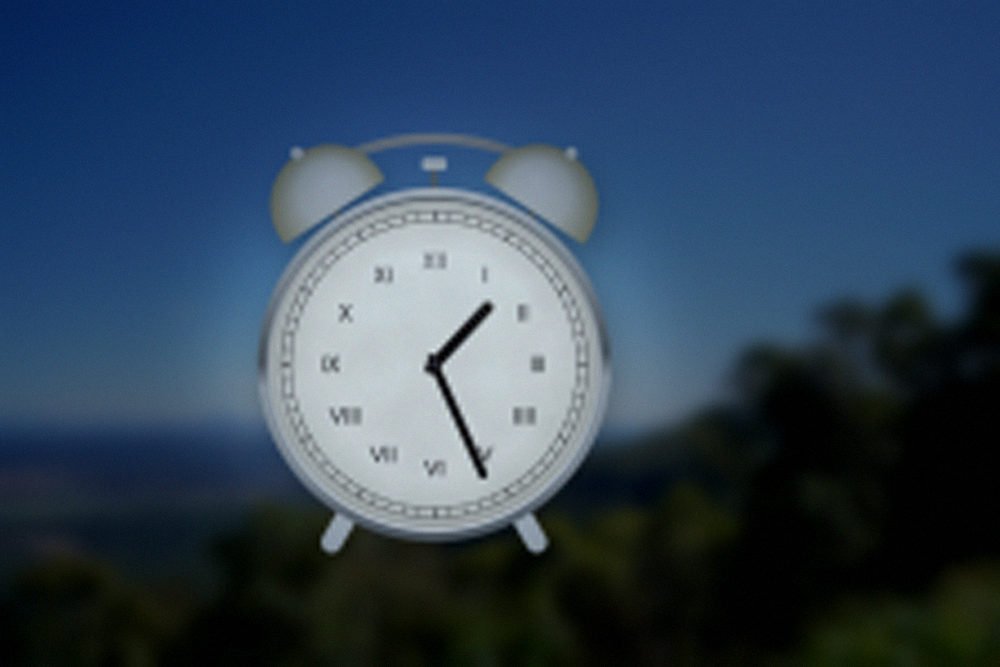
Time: {"hour": 1, "minute": 26}
